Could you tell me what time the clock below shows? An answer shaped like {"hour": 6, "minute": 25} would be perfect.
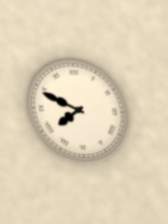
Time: {"hour": 7, "minute": 49}
